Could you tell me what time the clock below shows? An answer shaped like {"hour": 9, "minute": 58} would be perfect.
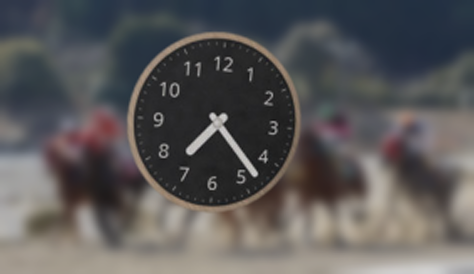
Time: {"hour": 7, "minute": 23}
